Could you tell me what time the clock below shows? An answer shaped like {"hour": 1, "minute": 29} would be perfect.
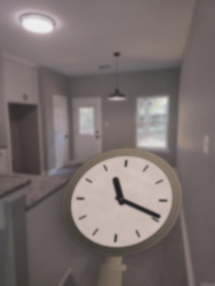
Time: {"hour": 11, "minute": 19}
